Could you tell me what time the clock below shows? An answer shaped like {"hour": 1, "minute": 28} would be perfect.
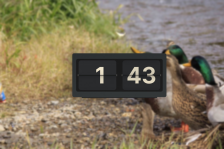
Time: {"hour": 1, "minute": 43}
